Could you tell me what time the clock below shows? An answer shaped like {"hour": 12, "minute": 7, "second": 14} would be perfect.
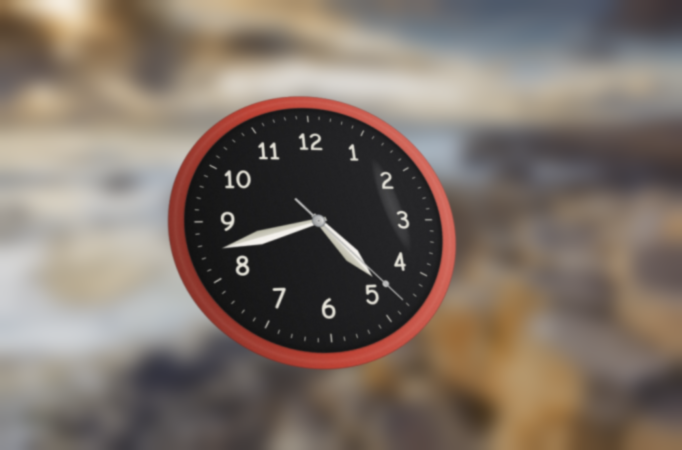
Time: {"hour": 4, "minute": 42, "second": 23}
